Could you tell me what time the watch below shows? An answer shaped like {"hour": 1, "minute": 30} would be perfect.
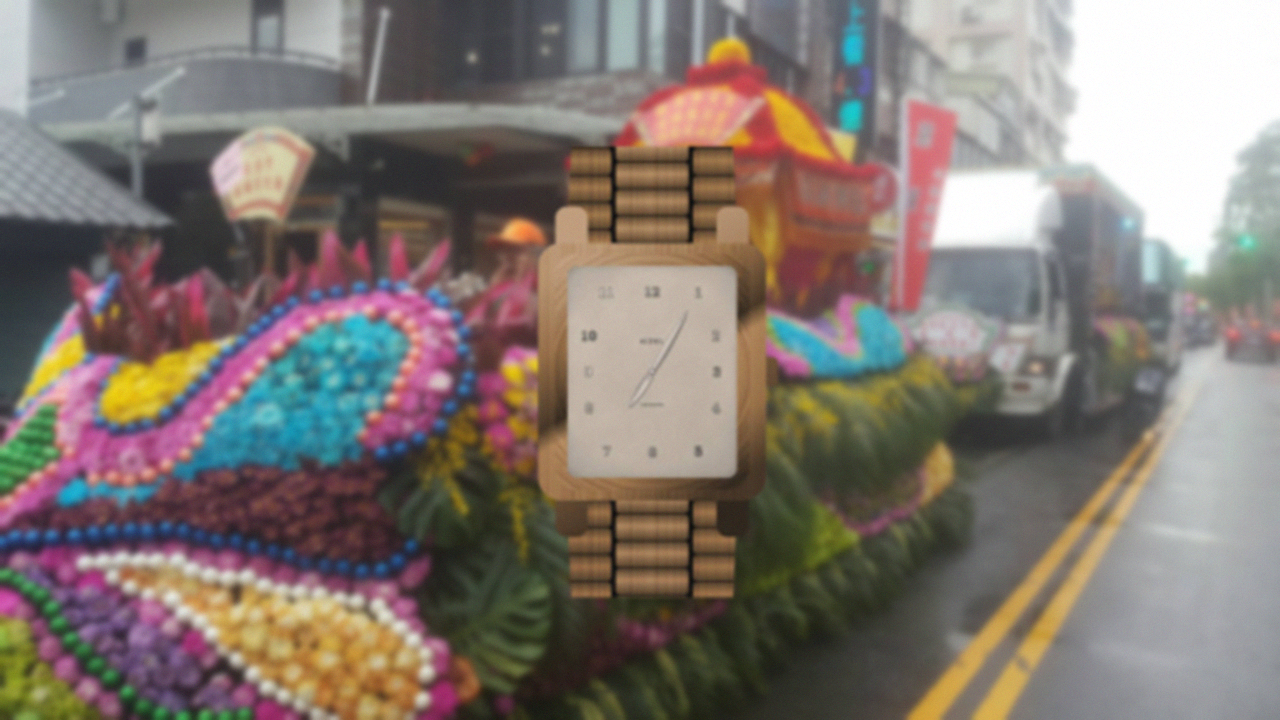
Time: {"hour": 7, "minute": 5}
